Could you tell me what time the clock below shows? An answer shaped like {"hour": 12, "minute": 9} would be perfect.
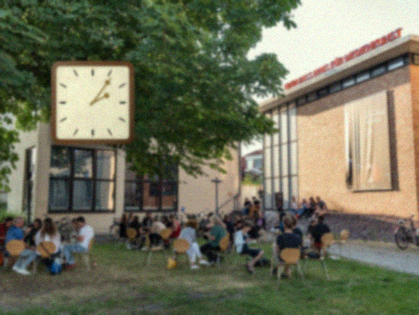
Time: {"hour": 2, "minute": 6}
